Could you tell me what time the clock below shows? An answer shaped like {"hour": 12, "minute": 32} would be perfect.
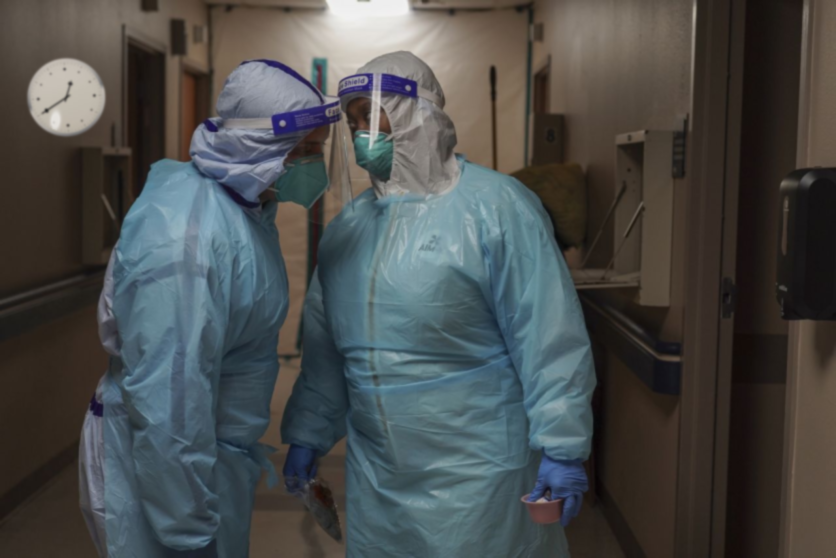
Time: {"hour": 12, "minute": 40}
